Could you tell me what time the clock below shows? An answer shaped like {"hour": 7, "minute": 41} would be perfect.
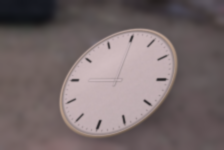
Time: {"hour": 9, "minute": 0}
